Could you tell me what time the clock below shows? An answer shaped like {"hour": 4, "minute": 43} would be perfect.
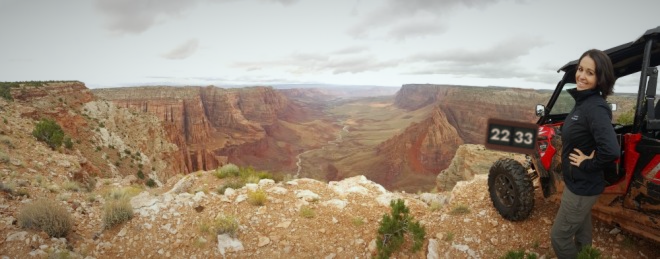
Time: {"hour": 22, "minute": 33}
